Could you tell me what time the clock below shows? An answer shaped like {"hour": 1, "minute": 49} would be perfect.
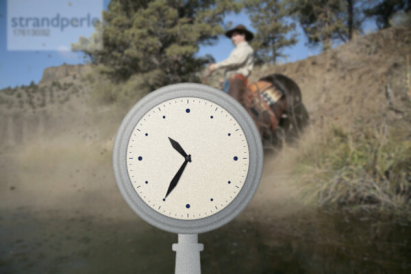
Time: {"hour": 10, "minute": 35}
